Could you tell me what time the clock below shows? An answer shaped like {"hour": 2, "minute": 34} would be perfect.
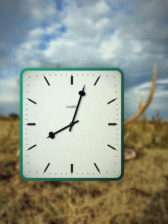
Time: {"hour": 8, "minute": 3}
